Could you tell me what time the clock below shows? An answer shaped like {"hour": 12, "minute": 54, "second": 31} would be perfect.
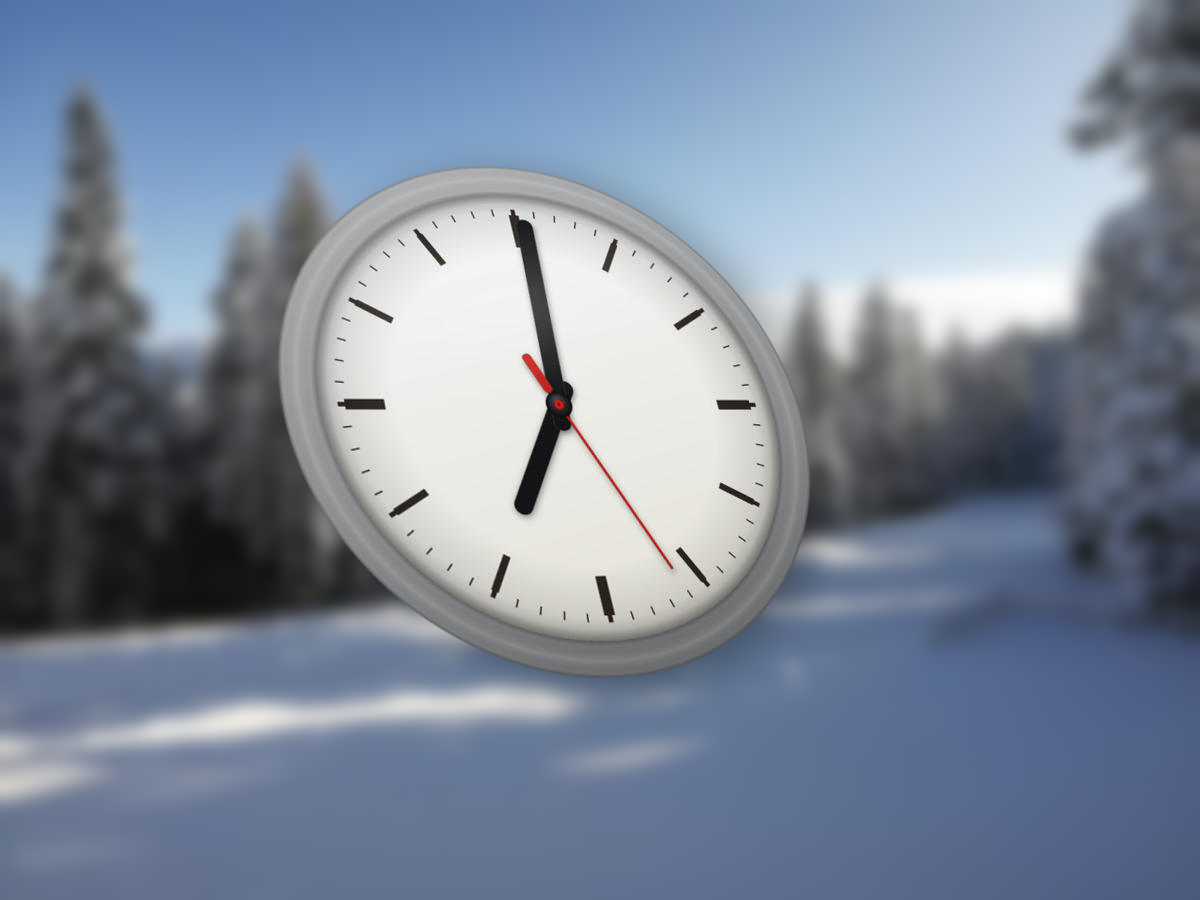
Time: {"hour": 7, "minute": 0, "second": 26}
